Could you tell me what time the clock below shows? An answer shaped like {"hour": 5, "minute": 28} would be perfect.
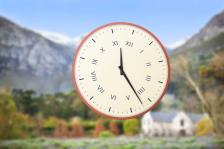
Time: {"hour": 11, "minute": 22}
